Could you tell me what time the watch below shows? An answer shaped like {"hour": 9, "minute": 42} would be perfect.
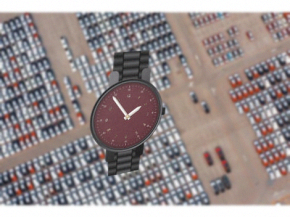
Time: {"hour": 1, "minute": 54}
